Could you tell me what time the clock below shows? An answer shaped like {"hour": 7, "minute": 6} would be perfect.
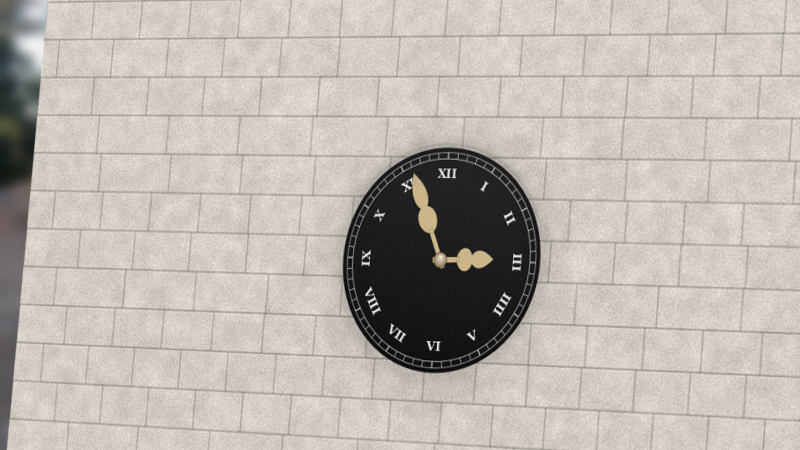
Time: {"hour": 2, "minute": 56}
